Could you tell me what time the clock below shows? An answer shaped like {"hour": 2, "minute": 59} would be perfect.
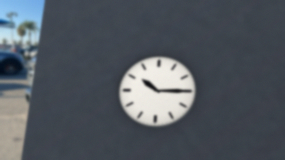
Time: {"hour": 10, "minute": 15}
